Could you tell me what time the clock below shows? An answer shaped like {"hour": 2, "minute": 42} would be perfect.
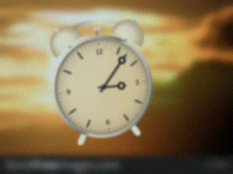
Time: {"hour": 3, "minute": 7}
